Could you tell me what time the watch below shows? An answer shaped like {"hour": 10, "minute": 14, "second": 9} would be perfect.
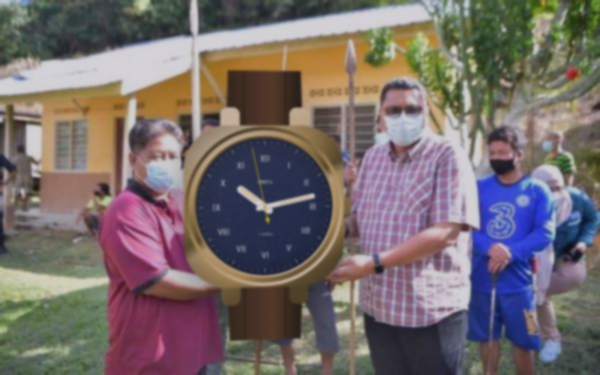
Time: {"hour": 10, "minute": 12, "second": 58}
